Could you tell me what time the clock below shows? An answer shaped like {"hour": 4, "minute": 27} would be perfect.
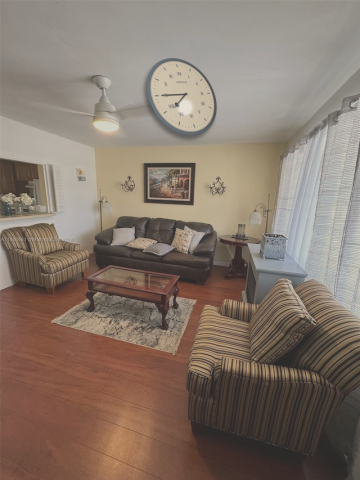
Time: {"hour": 7, "minute": 45}
